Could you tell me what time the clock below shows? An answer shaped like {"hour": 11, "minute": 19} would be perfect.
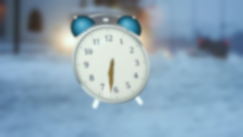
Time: {"hour": 6, "minute": 32}
